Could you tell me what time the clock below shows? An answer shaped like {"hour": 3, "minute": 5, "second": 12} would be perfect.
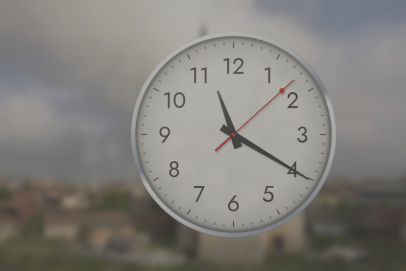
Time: {"hour": 11, "minute": 20, "second": 8}
